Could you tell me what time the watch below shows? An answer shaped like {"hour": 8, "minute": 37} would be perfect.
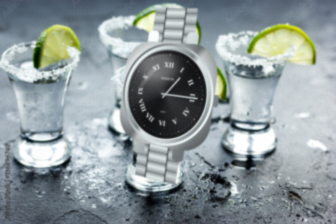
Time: {"hour": 1, "minute": 15}
